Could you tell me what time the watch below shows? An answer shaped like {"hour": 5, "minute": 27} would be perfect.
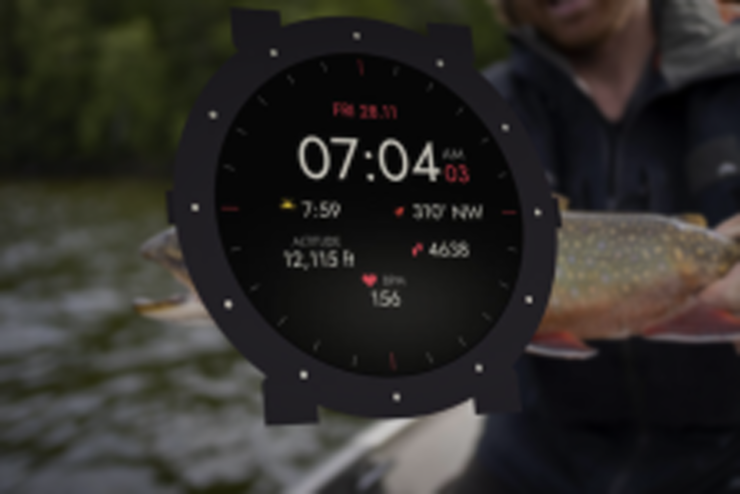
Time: {"hour": 7, "minute": 4}
